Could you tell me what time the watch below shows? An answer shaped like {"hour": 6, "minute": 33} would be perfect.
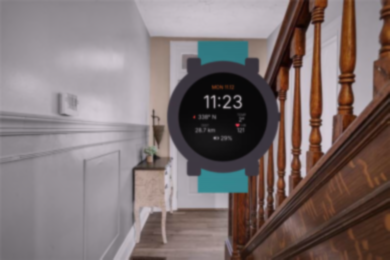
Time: {"hour": 11, "minute": 23}
